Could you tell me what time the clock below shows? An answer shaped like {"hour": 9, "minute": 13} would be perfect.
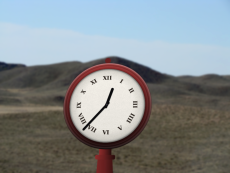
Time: {"hour": 12, "minute": 37}
